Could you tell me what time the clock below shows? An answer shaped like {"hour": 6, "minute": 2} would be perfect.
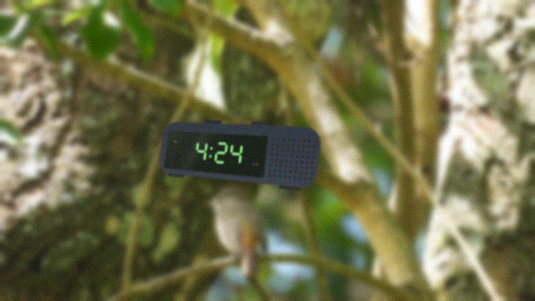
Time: {"hour": 4, "minute": 24}
